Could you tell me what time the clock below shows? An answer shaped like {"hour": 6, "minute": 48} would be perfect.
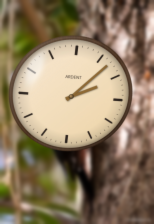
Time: {"hour": 2, "minute": 7}
